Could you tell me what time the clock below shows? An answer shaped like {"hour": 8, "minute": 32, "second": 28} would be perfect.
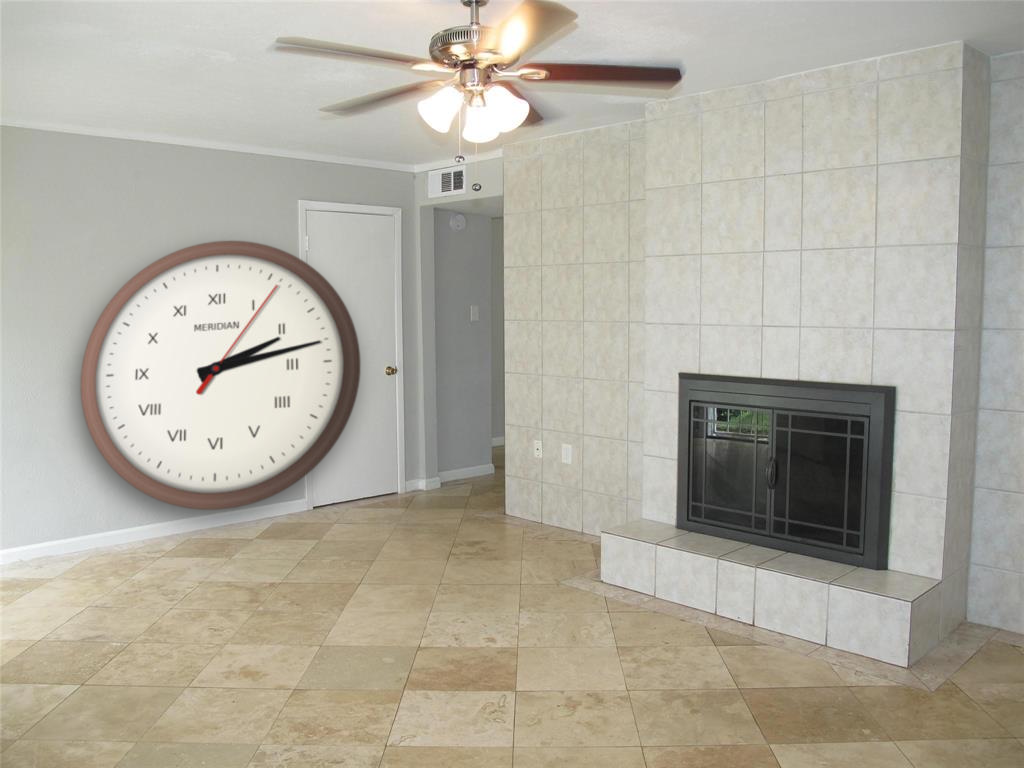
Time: {"hour": 2, "minute": 13, "second": 6}
